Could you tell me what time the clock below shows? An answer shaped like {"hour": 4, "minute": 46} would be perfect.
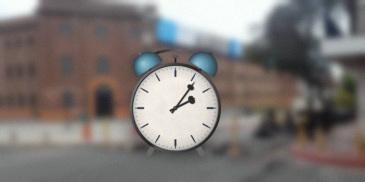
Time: {"hour": 2, "minute": 6}
